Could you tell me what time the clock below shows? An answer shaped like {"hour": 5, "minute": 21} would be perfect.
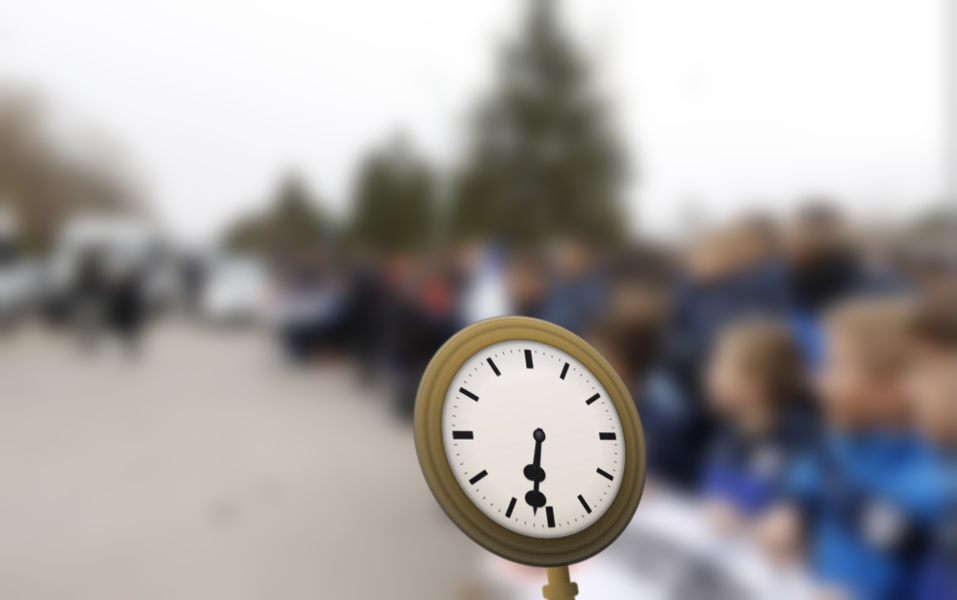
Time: {"hour": 6, "minute": 32}
